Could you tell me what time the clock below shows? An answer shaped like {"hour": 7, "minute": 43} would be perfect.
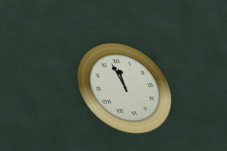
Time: {"hour": 11, "minute": 58}
